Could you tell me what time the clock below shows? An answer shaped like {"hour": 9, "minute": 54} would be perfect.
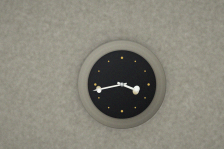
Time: {"hour": 3, "minute": 43}
